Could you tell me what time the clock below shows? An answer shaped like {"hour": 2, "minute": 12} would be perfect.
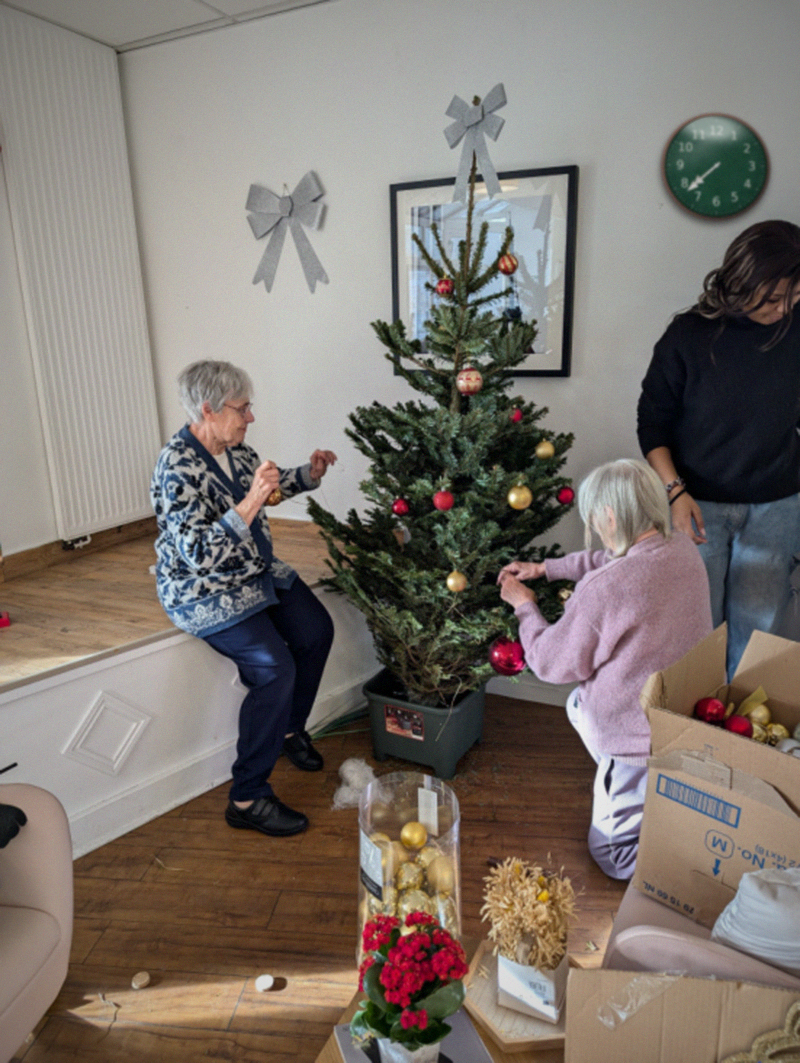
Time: {"hour": 7, "minute": 38}
